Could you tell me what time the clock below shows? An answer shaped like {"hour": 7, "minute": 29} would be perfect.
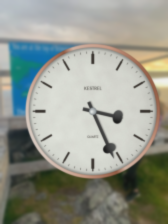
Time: {"hour": 3, "minute": 26}
